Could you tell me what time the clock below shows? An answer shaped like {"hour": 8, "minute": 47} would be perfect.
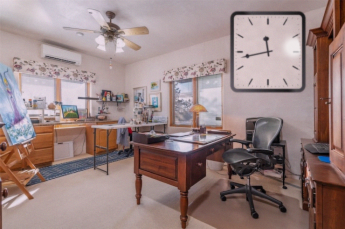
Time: {"hour": 11, "minute": 43}
